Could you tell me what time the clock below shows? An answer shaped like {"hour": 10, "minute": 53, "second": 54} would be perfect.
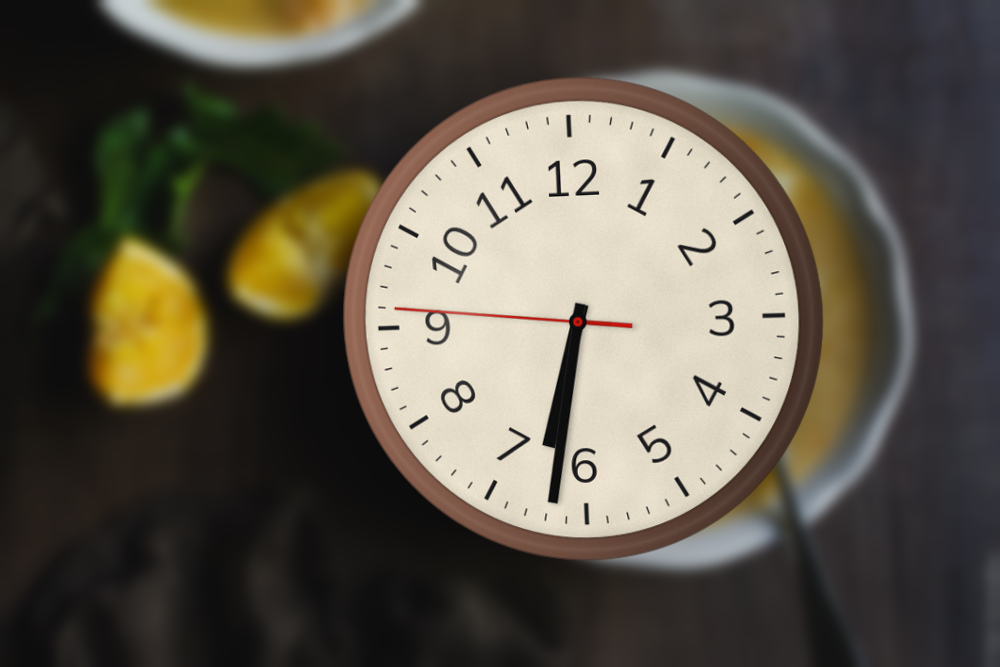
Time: {"hour": 6, "minute": 31, "second": 46}
